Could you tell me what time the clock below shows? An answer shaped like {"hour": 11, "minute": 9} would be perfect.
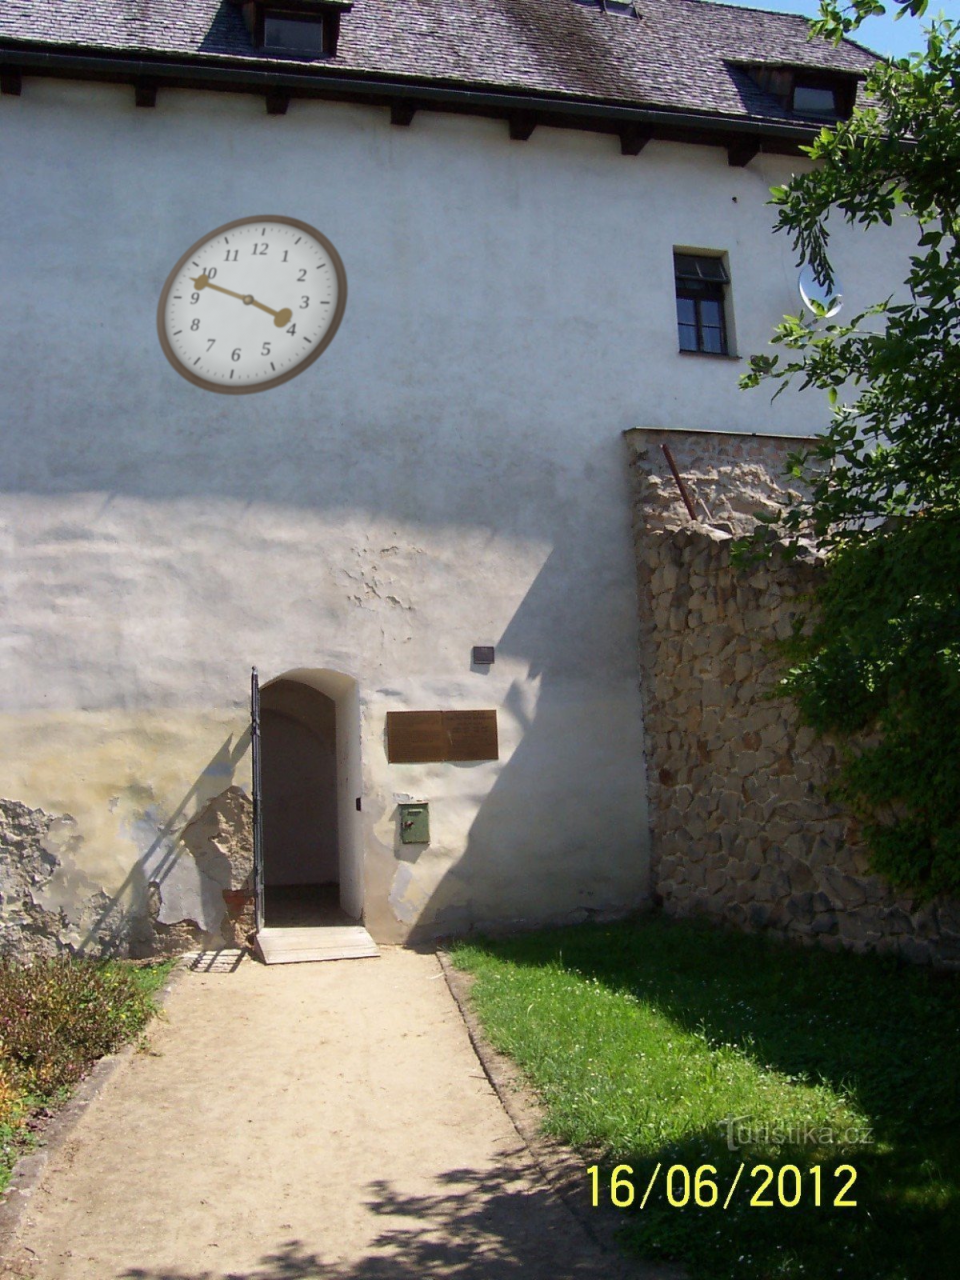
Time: {"hour": 3, "minute": 48}
